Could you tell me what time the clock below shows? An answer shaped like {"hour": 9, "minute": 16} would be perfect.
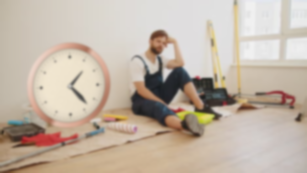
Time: {"hour": 1, "minute": 23}
